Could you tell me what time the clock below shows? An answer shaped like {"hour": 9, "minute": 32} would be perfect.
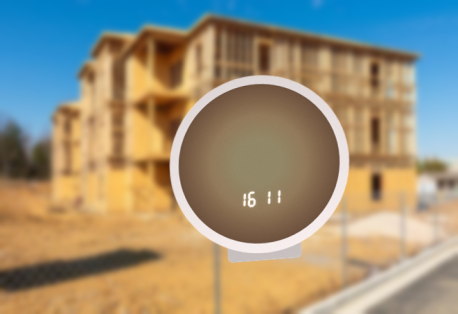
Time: {"hour": 16, "minute": 11}
